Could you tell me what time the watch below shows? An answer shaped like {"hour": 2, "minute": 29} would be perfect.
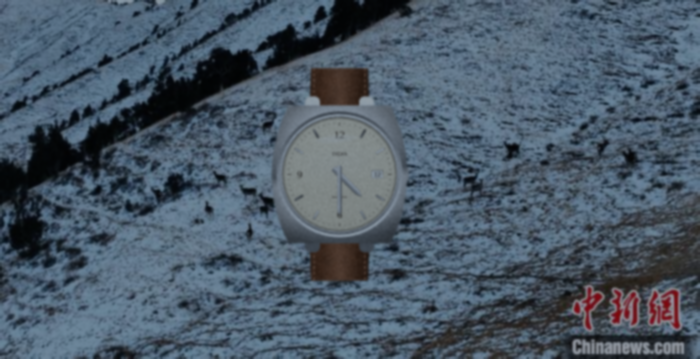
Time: {"hour": 4, "minute": 30}
